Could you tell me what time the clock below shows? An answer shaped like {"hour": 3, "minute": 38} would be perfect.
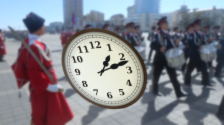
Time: {"hour": 1, "minute": 12}
